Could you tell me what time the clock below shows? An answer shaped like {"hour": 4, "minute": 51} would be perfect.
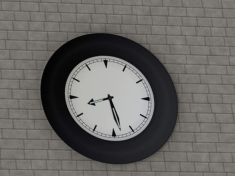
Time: {"hour": 8, "minute": 28}
